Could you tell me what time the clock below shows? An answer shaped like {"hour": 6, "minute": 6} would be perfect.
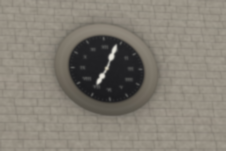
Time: {"hour": 7, "minute": 4}
